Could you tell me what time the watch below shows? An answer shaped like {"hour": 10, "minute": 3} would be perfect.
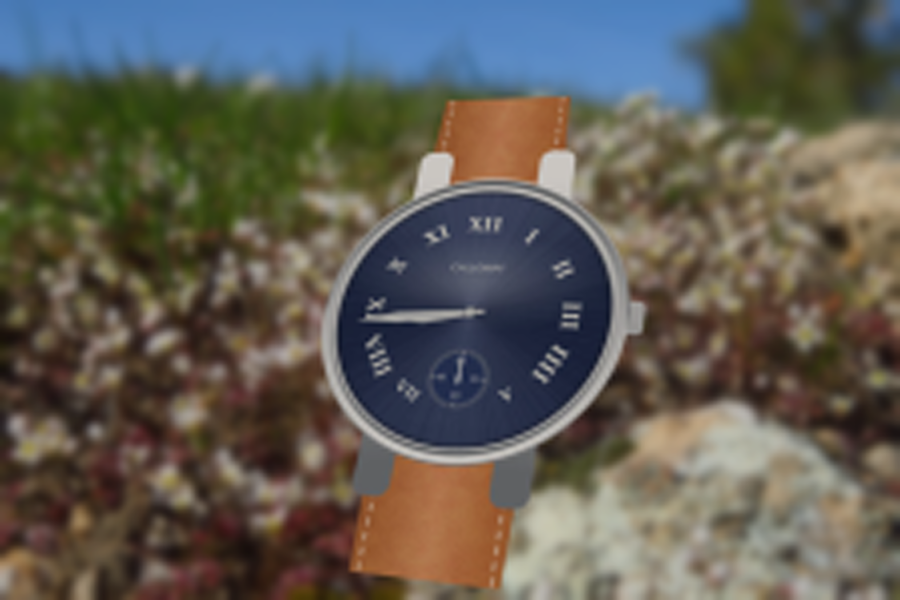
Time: {"hour": 8, "minute": 44}
